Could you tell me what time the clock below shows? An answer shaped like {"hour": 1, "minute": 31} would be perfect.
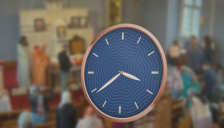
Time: {"hour": 3, "minute": 39}
